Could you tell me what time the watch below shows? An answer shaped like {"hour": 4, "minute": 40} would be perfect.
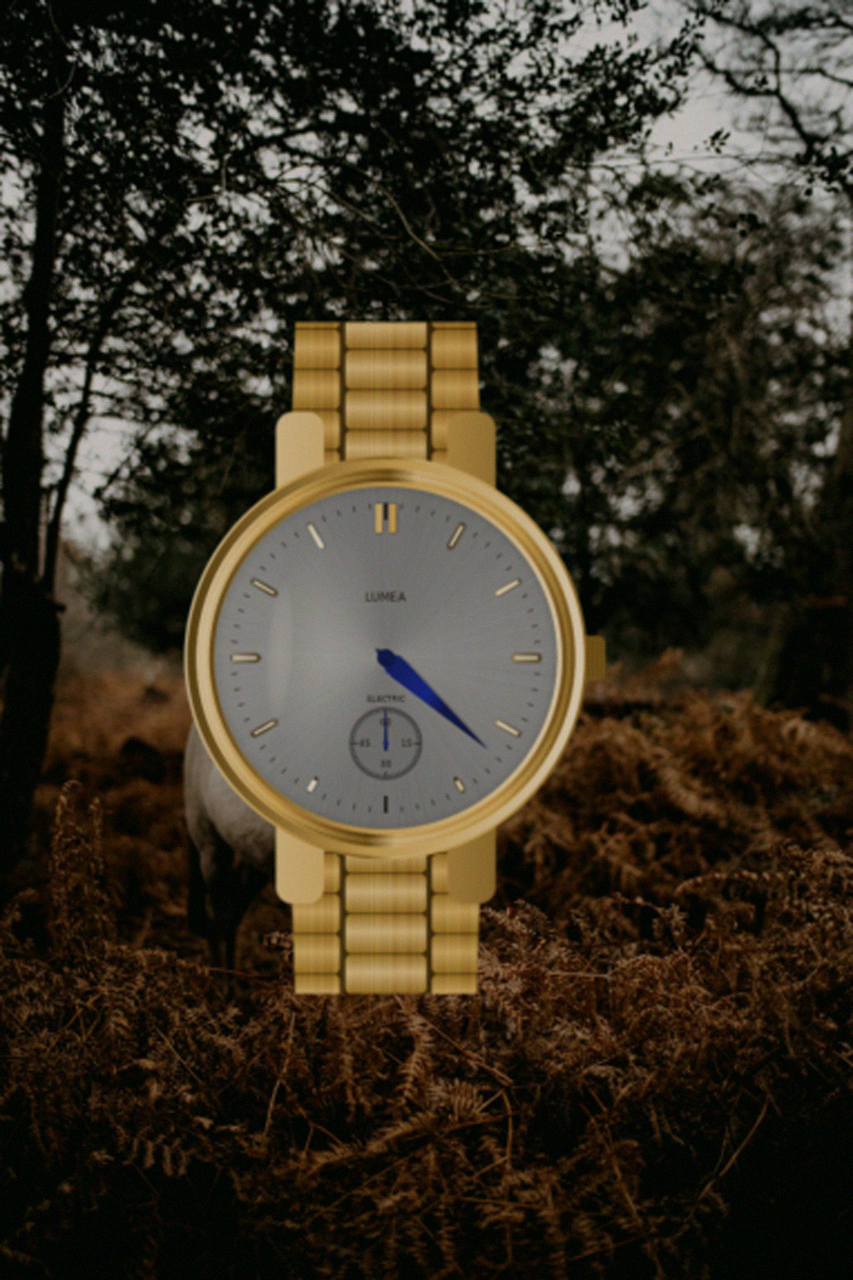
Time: {"hour": 4, "minute": 22}
